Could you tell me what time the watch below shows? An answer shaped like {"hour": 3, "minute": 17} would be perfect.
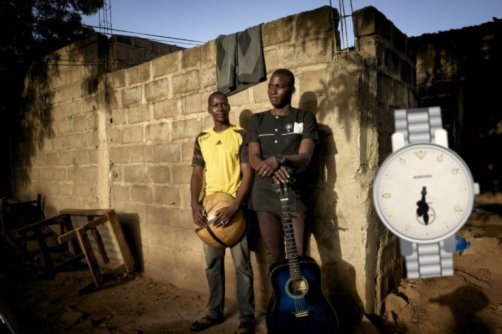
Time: {"hour": 6, "minute": 30}
